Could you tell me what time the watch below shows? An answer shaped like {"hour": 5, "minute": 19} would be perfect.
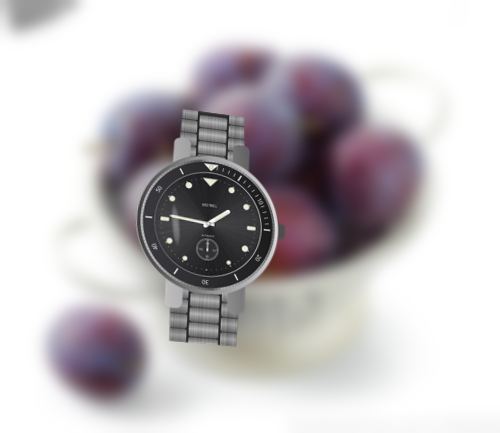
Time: {"hour": 1, "minute": 46}
